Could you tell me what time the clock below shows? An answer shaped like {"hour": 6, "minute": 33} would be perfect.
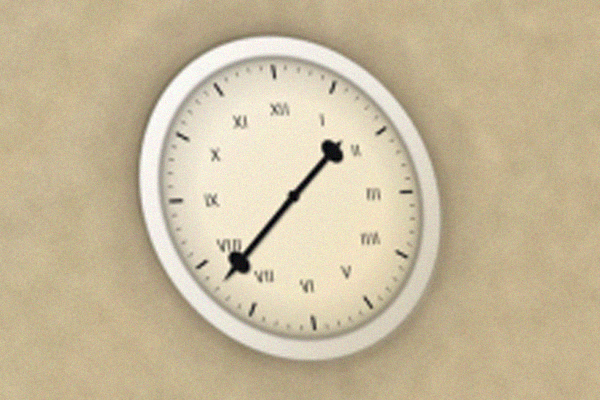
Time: {"hour": 1, "minute": 38}
